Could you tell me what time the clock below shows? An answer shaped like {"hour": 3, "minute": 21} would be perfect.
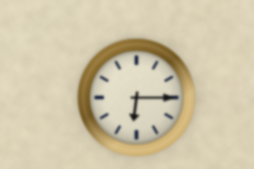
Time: {"hour": 6, "minute": 15}
